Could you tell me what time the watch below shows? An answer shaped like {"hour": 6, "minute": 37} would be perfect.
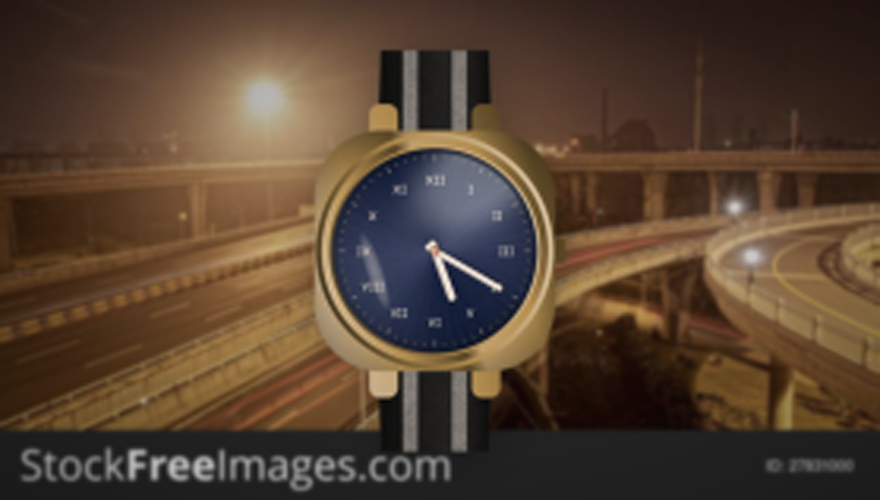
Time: {"hour": 5, "minute": 20}
